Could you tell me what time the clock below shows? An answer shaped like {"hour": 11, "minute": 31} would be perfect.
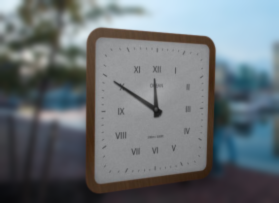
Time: {"hour": 11, "minute": 50}
